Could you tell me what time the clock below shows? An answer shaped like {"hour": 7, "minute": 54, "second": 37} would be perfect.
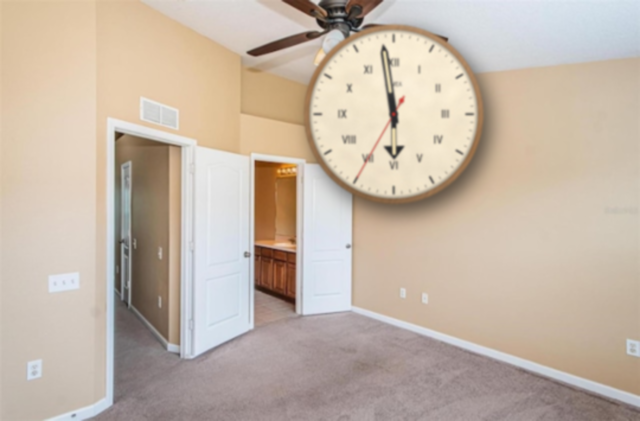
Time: {"hour": 5, "minute": 58, "second": 35}
